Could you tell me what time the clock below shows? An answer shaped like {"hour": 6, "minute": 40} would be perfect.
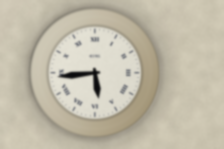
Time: {"hour": 5, "minute": 44}
